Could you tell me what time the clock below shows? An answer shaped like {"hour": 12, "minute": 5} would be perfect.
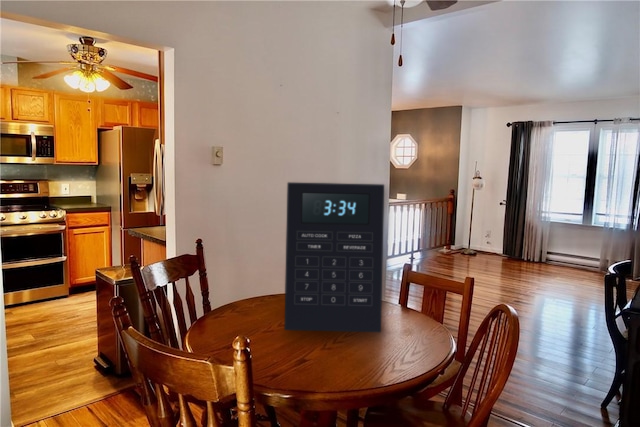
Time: {"hour": 3, "minute": 34}
